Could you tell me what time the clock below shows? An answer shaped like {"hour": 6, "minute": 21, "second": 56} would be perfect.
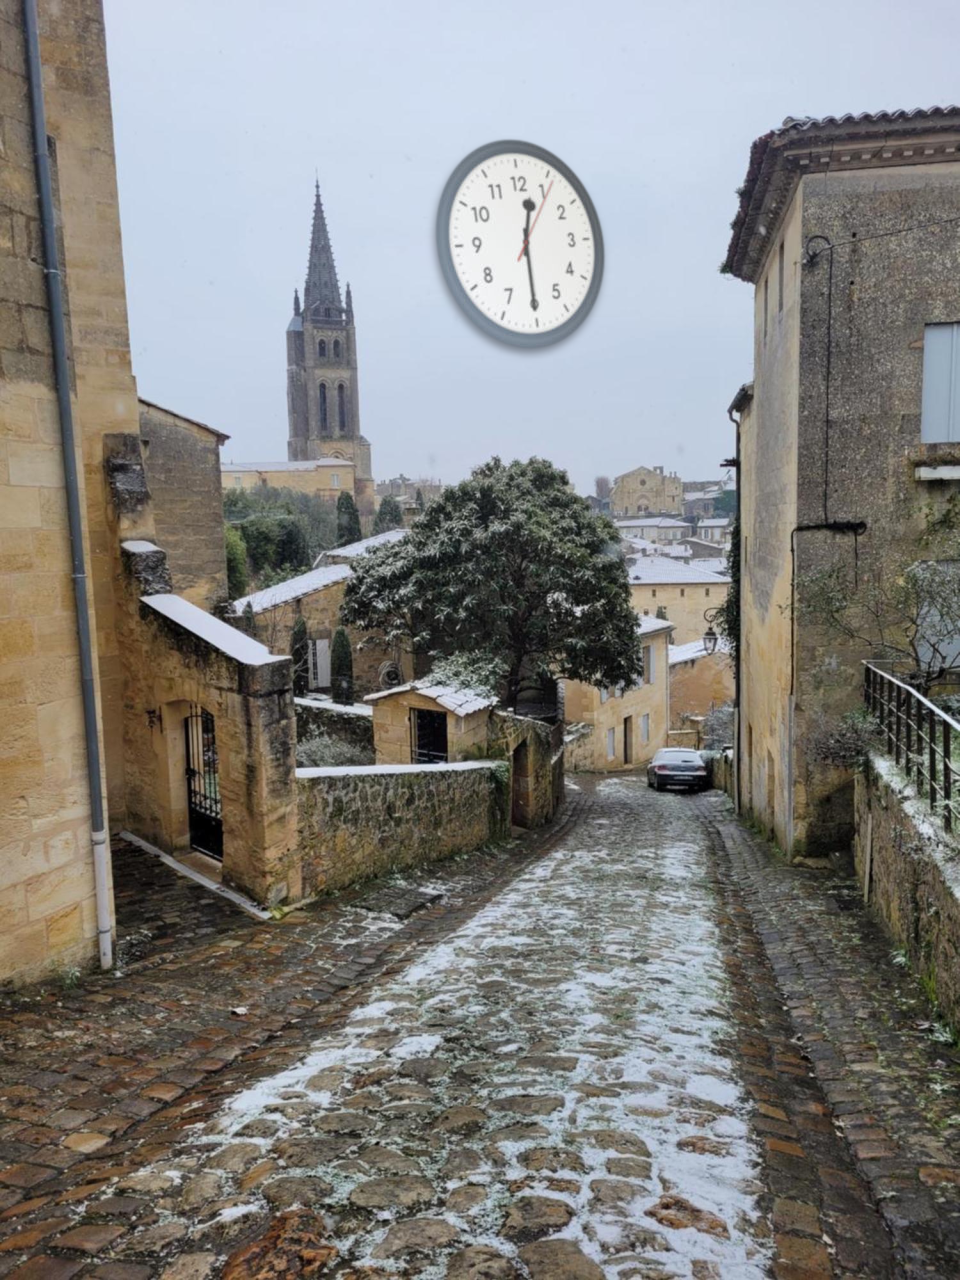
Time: {"hour": 12, "minute": 30, "second": 6}
